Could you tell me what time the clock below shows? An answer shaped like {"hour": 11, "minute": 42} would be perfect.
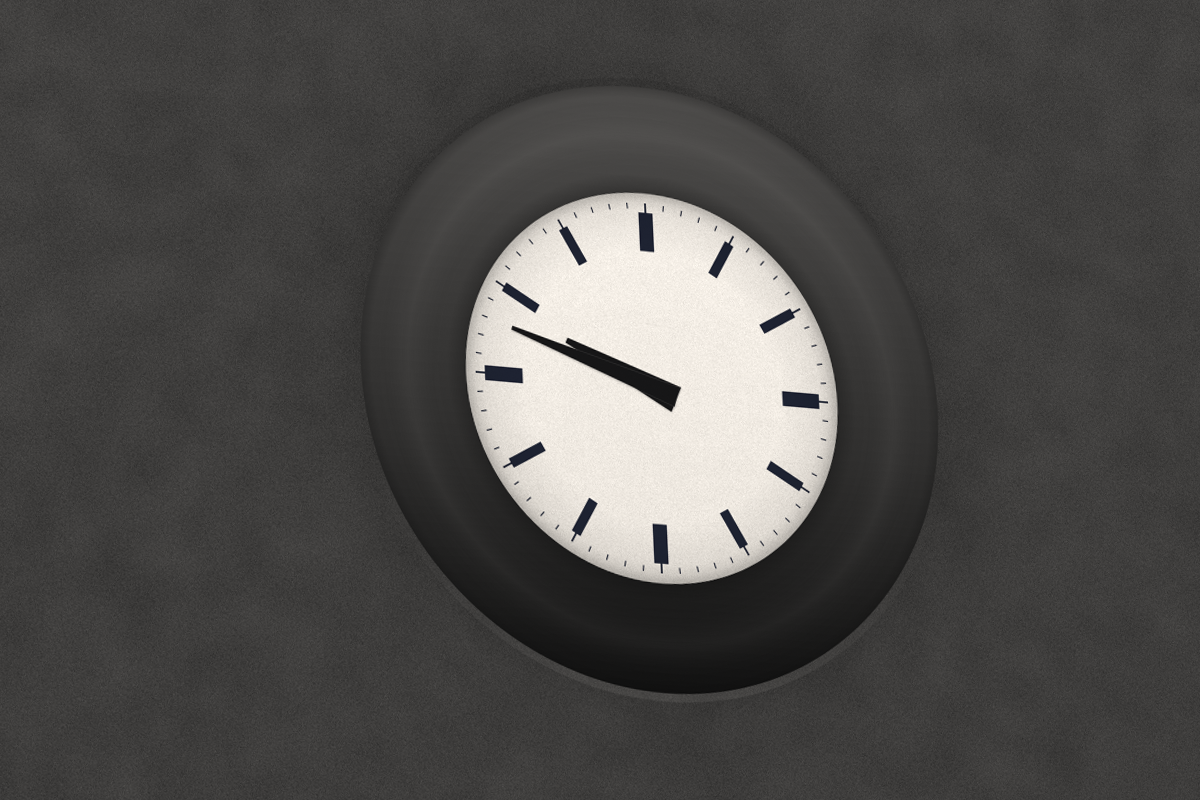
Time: {"hour": 9, "minute": 48}
